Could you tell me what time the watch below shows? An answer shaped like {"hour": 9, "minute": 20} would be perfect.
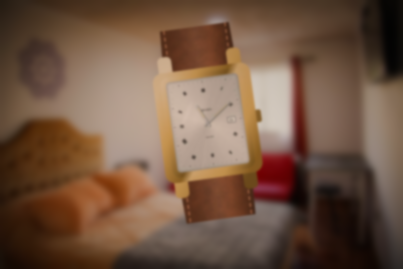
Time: {"hour": 11, "minute": 9}
